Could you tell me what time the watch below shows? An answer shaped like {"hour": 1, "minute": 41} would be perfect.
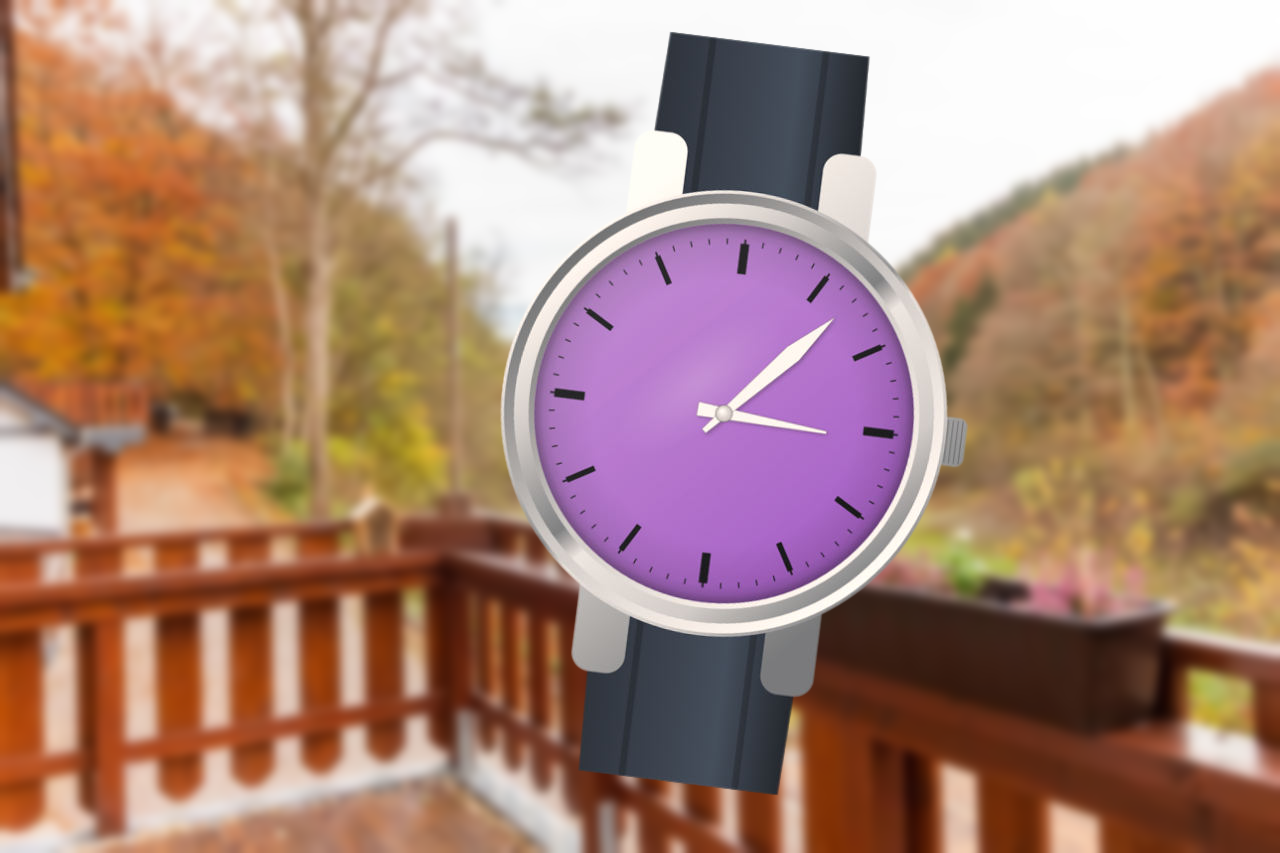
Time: {"hour": 3, "minute": 7}
